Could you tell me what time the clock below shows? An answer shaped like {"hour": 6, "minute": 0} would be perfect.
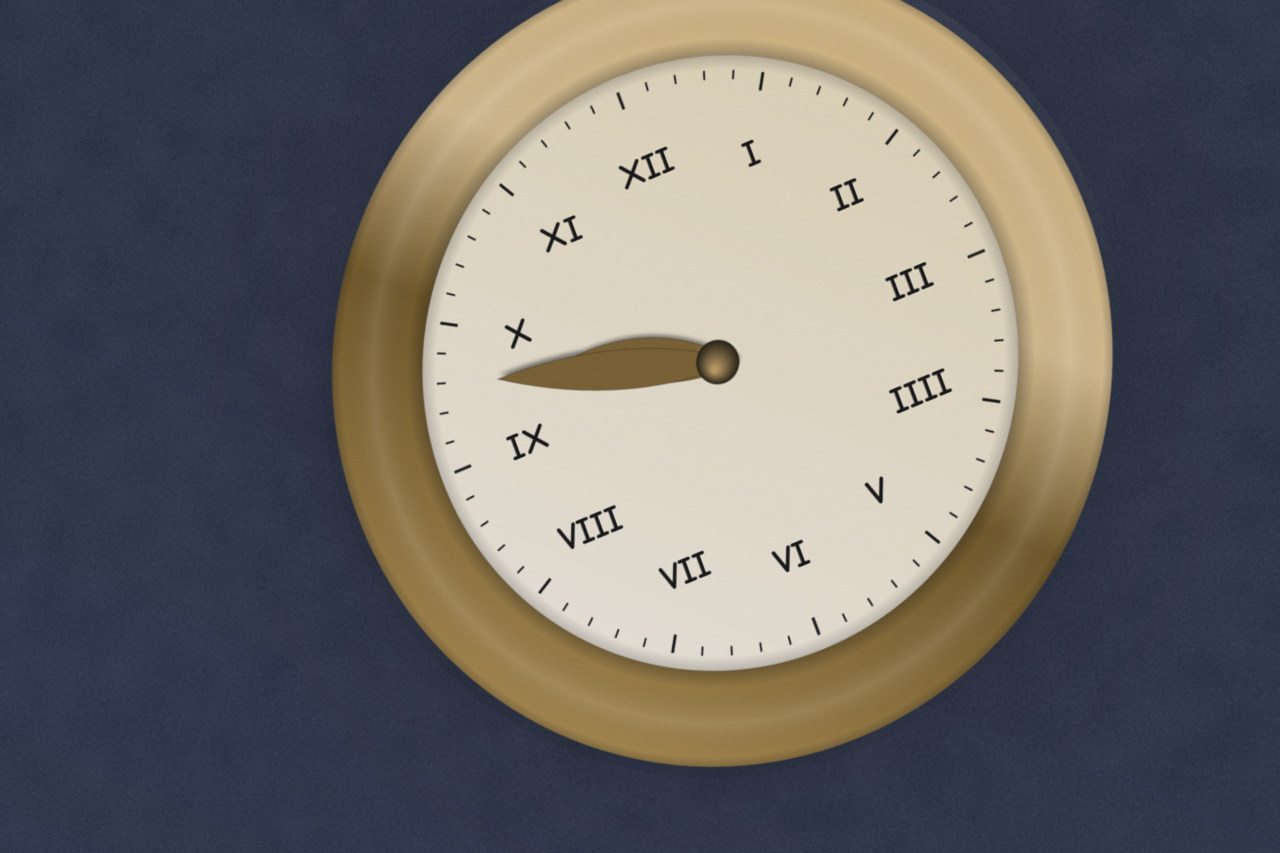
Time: {"hour": 9, "minute": 48}
